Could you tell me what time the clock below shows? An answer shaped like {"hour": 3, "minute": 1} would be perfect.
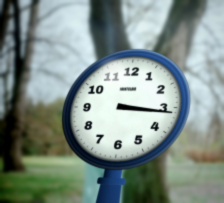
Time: {"hour": 3, "minute": 16}
